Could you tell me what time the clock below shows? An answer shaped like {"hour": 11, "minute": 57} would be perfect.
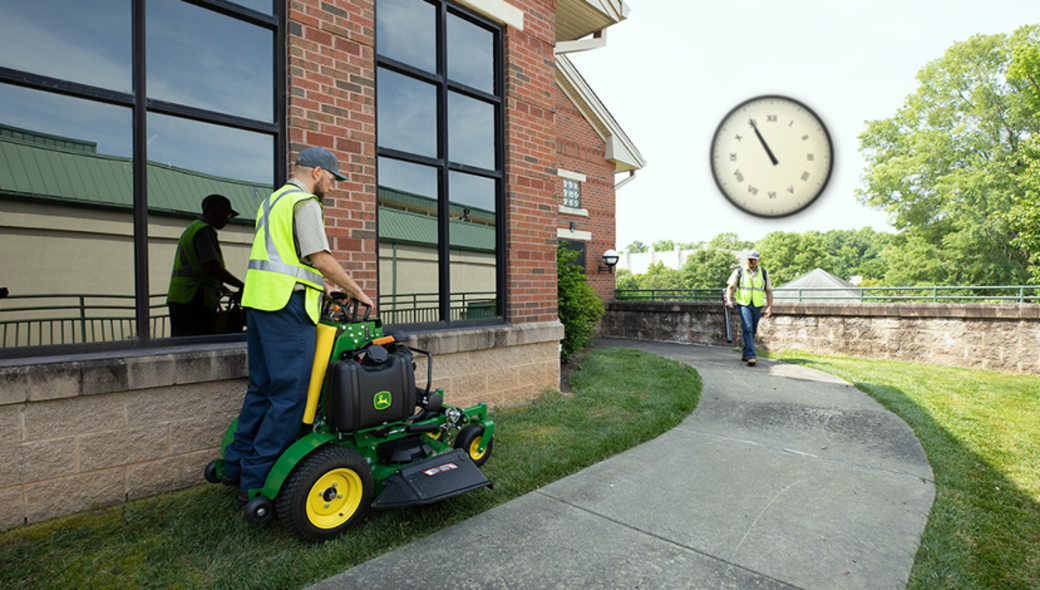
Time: {"hour": 10, "minute": 55}
